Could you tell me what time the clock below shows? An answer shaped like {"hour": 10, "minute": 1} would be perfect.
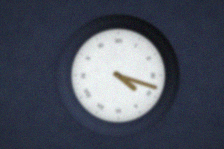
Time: {"hour": 4, "minute": 18}
